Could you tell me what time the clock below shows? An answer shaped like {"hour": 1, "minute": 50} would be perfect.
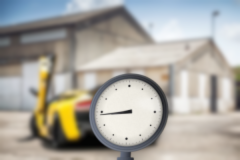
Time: {"hour": 8, "minute": 44}
